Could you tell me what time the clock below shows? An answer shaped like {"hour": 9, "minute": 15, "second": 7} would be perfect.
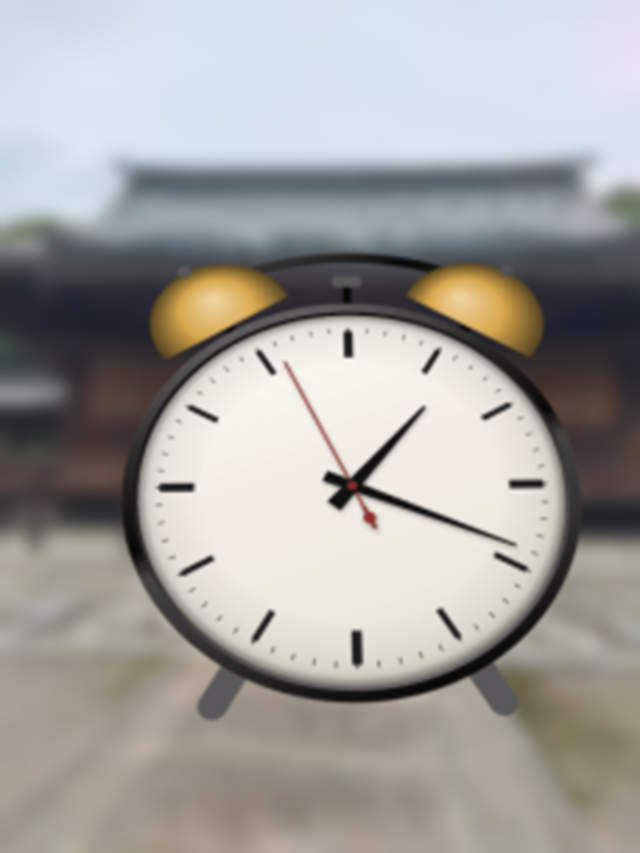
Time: {"hour": 1, "minute": 18, "second": 56}
